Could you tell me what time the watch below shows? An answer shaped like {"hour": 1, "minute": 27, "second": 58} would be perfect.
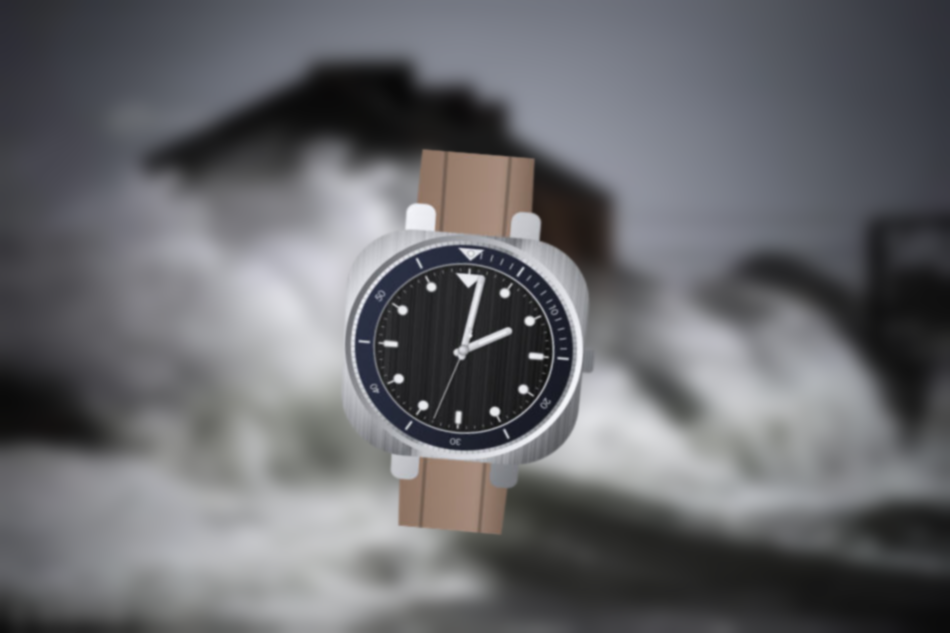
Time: {"hour": 2, "minute": 1, "second": 33}
